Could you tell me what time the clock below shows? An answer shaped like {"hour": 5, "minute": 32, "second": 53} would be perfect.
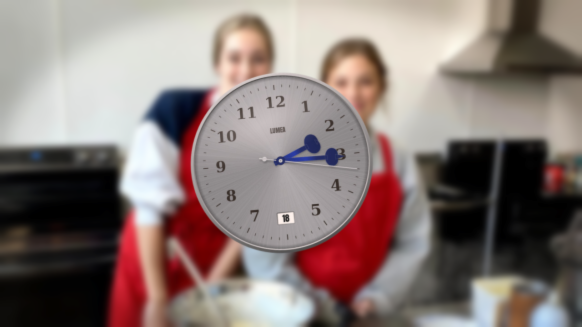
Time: {"hour": 2, "minute": 15, "second": 17}
